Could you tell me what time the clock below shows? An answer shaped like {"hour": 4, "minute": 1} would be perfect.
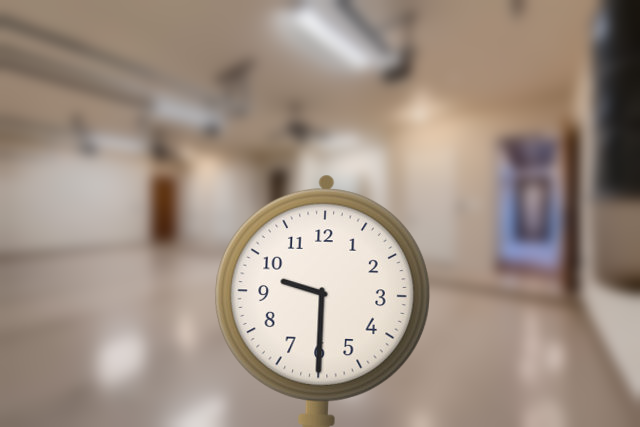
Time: {"hour": 9, "minute": 30}
